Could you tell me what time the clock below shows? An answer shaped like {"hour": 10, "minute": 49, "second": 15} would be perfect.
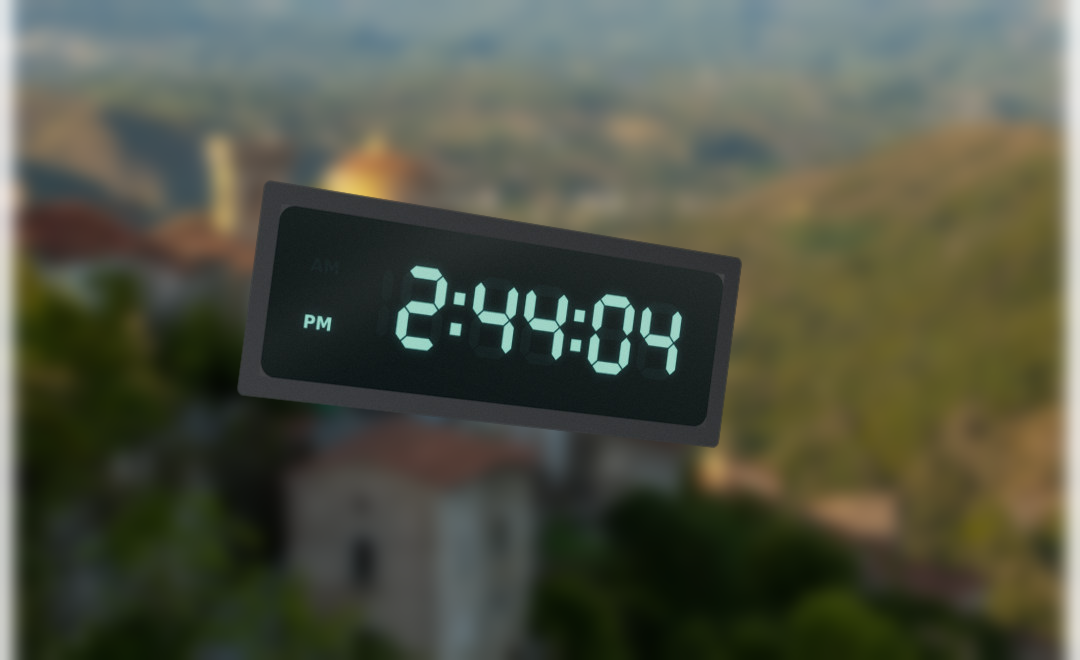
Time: {"hour": 2, "minute": 44, "second": 4}
